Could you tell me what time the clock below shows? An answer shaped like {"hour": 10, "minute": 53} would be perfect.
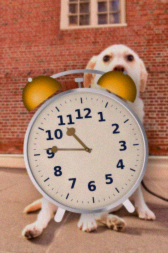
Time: {"hour": 10, "minute": 46}
